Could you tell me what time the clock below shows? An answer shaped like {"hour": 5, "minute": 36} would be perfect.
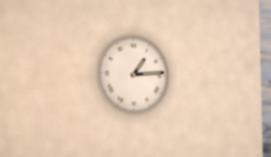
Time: {"hour": 1, "minute": 14}
